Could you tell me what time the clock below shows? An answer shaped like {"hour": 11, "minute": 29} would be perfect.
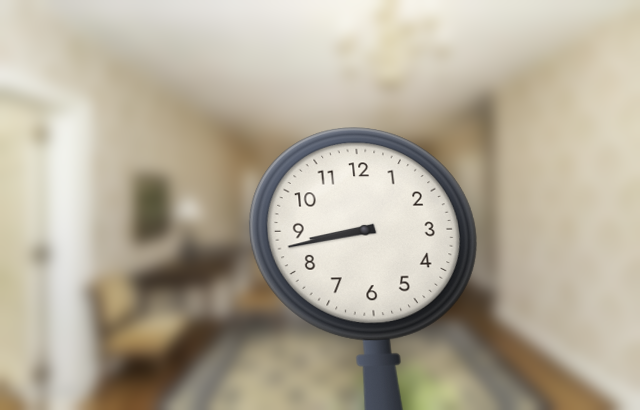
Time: {"hour": 8, "minute": 43}
